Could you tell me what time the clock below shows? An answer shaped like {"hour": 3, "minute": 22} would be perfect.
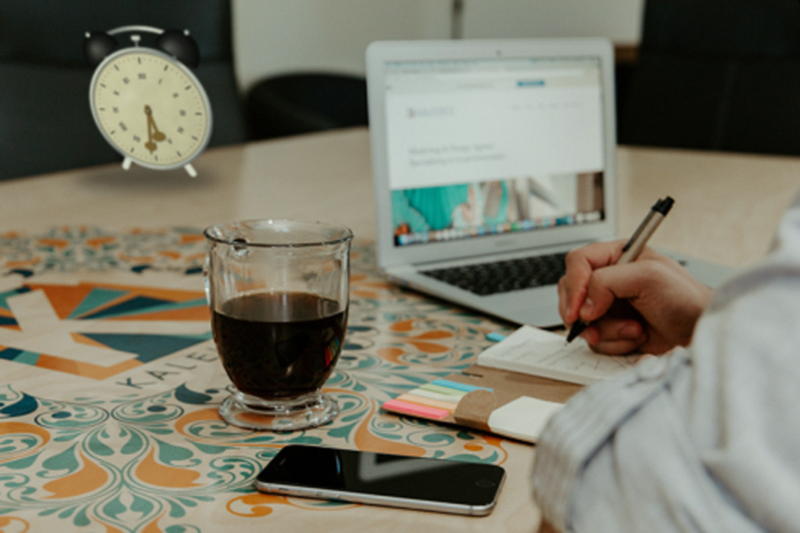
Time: {"hour": 5, "minute": 31}
